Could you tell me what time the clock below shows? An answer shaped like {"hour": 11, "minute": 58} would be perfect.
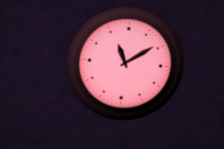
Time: {"hour": 11, "minute": 9}
